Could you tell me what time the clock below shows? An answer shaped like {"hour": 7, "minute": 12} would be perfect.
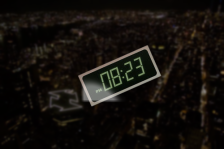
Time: {"hour": 8, "minute": 23}
